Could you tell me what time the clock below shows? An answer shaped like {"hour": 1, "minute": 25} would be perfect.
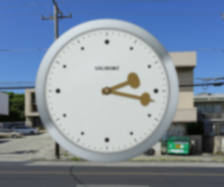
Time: {"hour": 2, "minute": 17}
